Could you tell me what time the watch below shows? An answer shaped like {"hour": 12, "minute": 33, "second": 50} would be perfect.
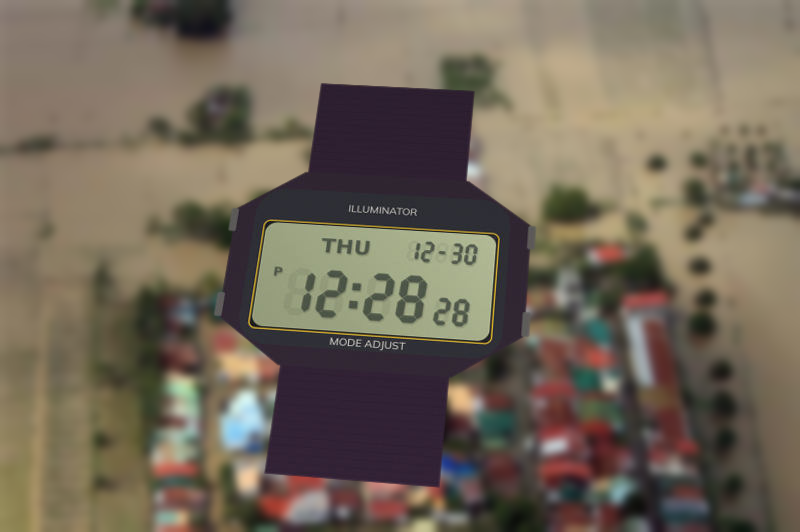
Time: {"hour": 12, "minute": 28, "second": 28}
